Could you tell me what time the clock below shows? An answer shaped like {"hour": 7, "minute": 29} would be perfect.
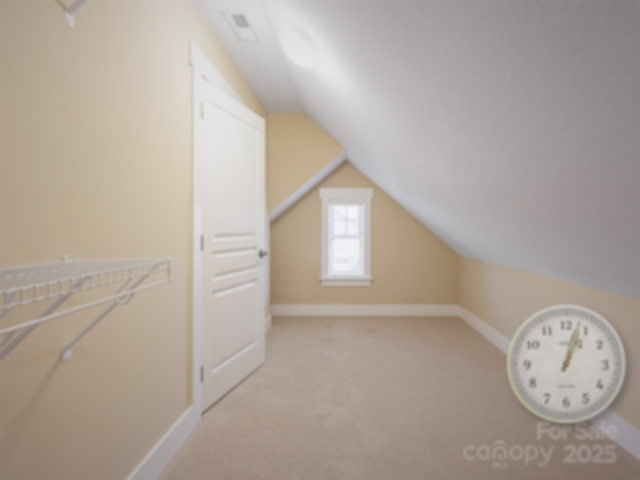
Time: {"hour": 1, "minute": 3}
